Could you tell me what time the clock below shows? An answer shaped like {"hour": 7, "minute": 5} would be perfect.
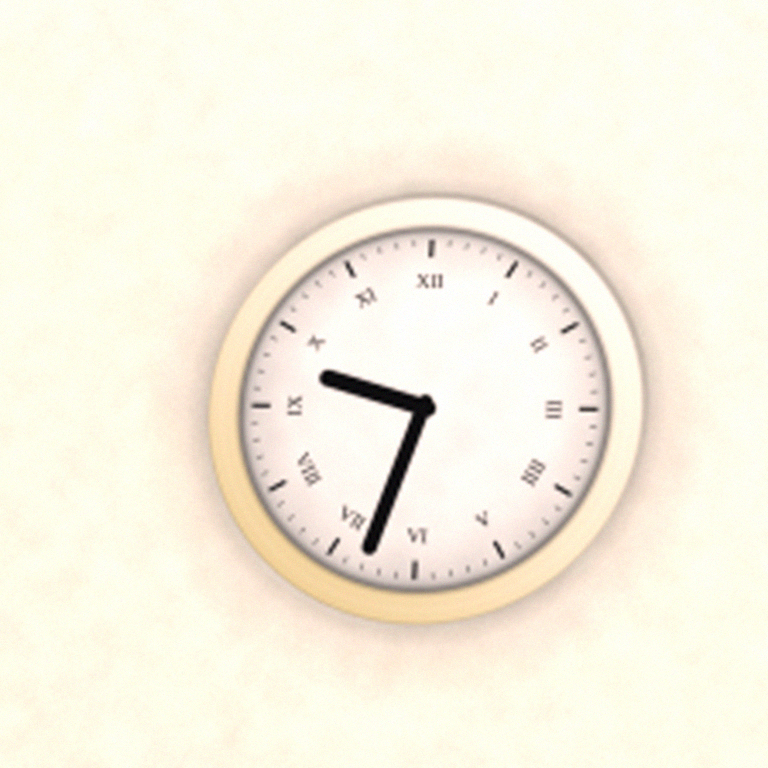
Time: {"hour": 9, "minute": 33}
